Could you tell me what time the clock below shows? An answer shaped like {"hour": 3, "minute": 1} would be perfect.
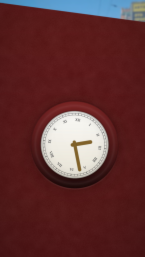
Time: {"hour": 2, "minute": 27}
